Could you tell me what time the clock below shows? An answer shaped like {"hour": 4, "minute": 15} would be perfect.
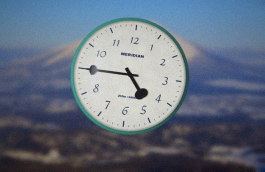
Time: {"hour": 4, "minute": 45}
